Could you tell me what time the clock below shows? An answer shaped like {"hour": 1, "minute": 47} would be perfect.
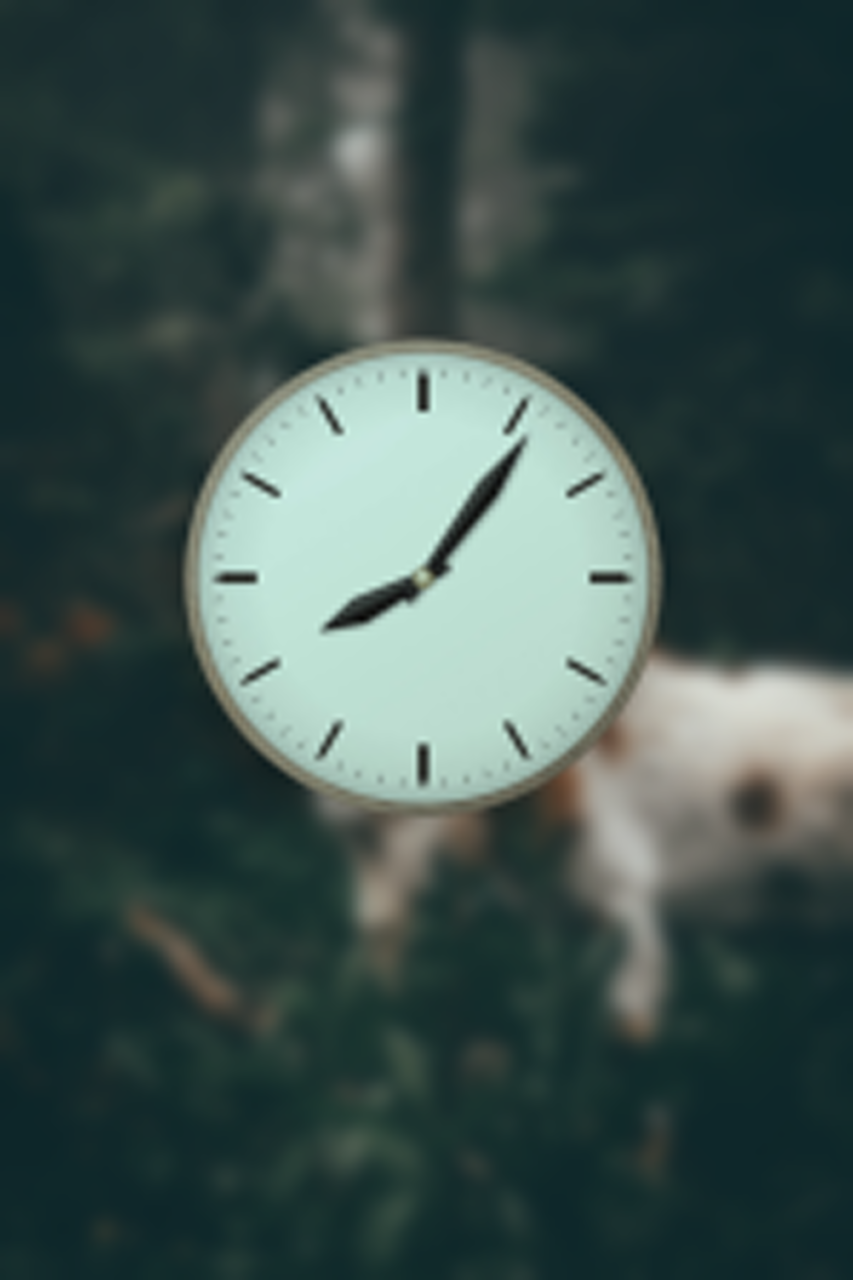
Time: {"hour": 8, "minute": 6}
